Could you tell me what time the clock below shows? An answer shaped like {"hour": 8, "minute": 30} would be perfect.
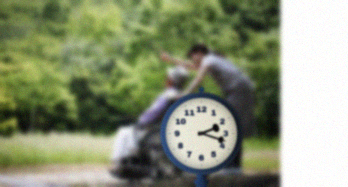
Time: {"hour": 2, "minute": 18}
